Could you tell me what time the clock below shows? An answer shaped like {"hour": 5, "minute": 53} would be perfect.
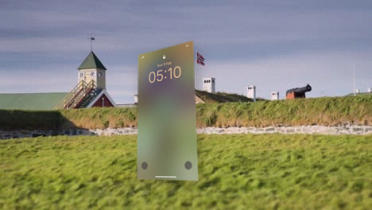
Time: {"hour": 5, "minute": 10}
